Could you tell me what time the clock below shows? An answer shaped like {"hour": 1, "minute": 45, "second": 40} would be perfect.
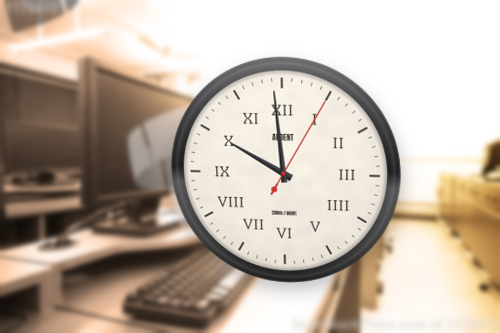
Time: {"hour": 9, "minute": 59, "second": 5}
